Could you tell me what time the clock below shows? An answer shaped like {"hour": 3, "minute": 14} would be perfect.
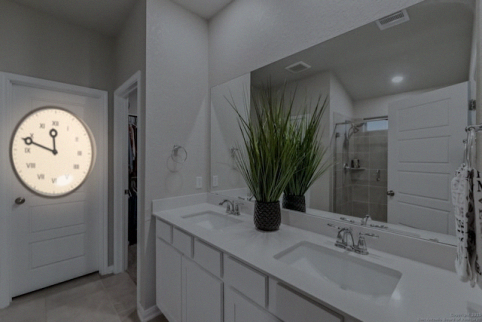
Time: {"hour": 11, "minute": 48}
